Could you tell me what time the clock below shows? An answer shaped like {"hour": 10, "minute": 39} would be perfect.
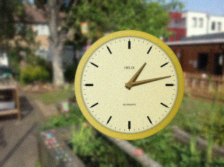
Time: {"hour": 1, "minute": 13}
